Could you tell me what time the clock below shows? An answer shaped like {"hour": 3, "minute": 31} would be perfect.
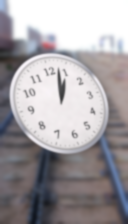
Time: {"hour": 1, "minute": 3}
